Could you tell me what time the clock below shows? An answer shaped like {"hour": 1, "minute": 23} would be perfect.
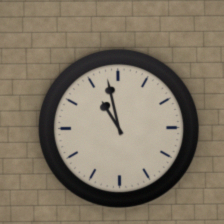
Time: {"hour": 10, "minute": 58}
